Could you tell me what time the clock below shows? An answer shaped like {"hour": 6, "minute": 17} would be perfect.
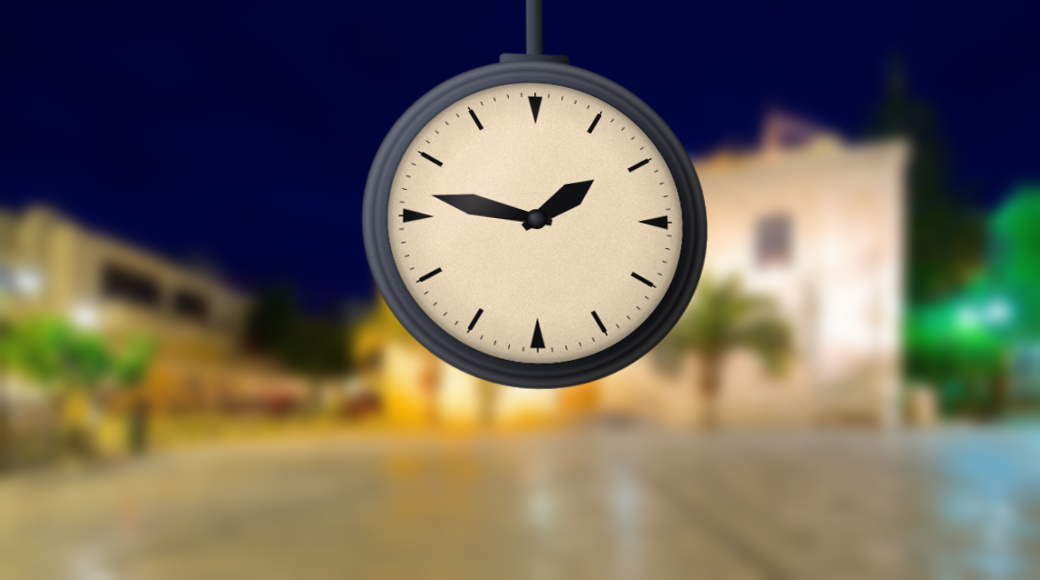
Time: {"hour": 1, "minute": 47}
